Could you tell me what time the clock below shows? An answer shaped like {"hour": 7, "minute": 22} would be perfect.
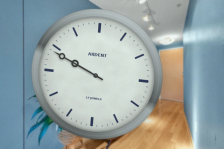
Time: {"hour": 9, "minute": 49}
